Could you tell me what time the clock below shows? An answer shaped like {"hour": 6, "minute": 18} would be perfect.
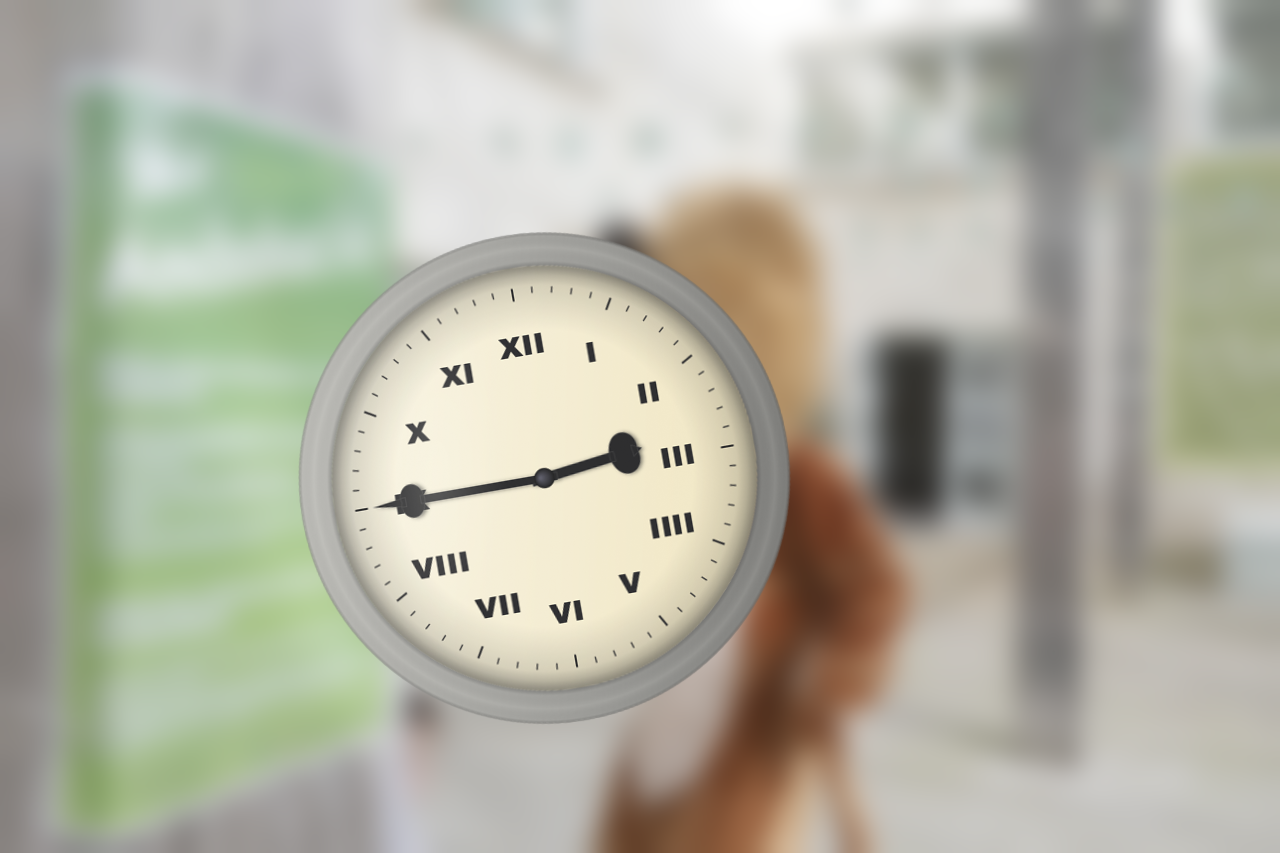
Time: {"hour": 2, "minute": 45}
